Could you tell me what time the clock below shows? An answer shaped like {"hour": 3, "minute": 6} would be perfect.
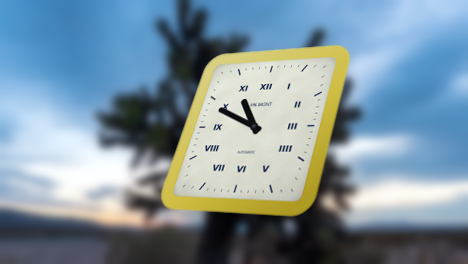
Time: {"hour": 10, "minute": 49}
